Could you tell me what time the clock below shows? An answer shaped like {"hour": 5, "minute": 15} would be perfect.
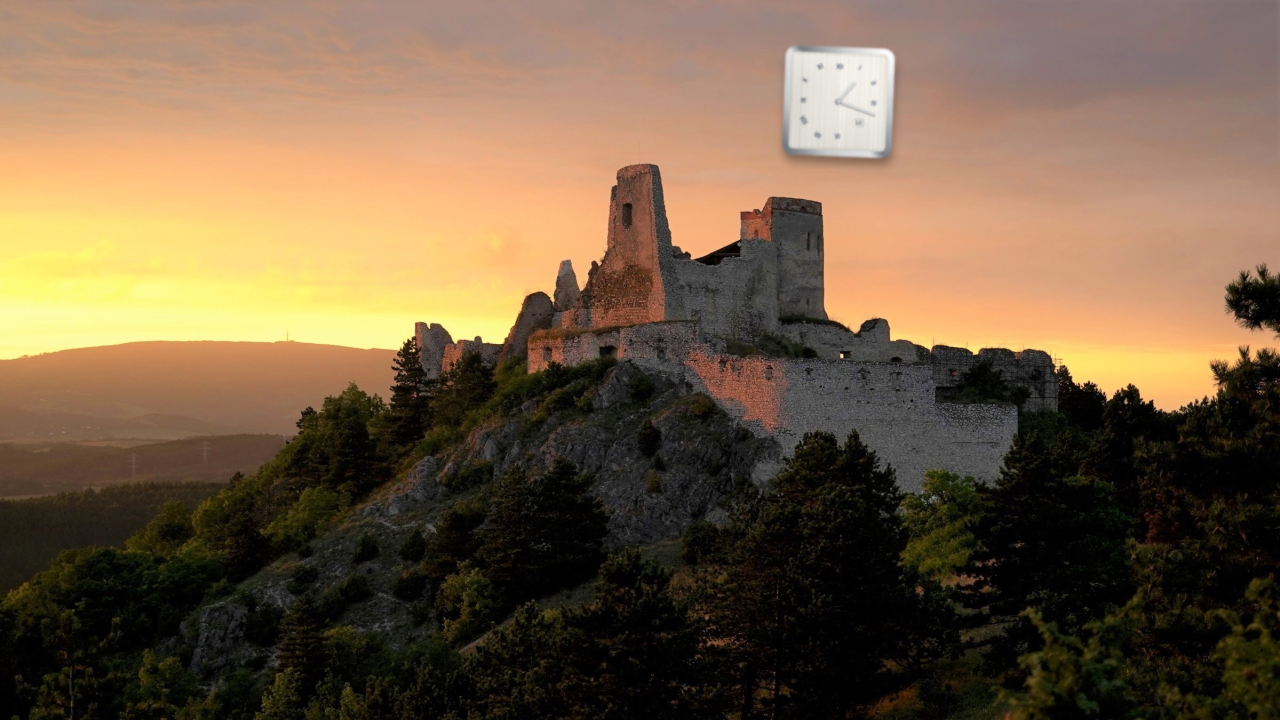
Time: {"hour": 1, "minute": 18}
